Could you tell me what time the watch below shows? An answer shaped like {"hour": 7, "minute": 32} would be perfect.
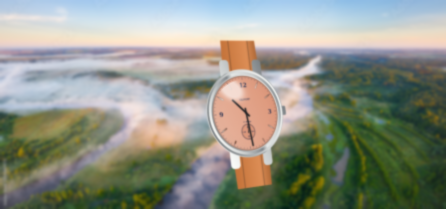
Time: {"hour": 10, "minute": 29}
